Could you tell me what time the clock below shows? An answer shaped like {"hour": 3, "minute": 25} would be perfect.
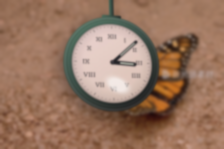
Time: {"hour": 3, "minute": 8}
